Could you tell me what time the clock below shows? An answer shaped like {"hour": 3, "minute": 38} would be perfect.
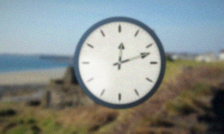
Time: {"hour": 12, "minute": 12}
